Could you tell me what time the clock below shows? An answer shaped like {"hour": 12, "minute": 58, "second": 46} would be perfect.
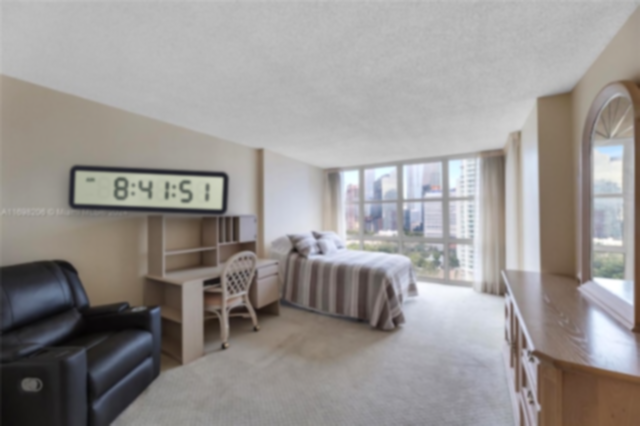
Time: {"hour": 8, "minute": 41, "second": 51}
